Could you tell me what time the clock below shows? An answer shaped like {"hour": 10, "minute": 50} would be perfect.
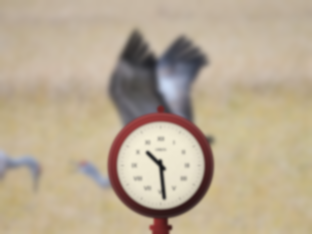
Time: {"hour": 10, "minute": 29}
